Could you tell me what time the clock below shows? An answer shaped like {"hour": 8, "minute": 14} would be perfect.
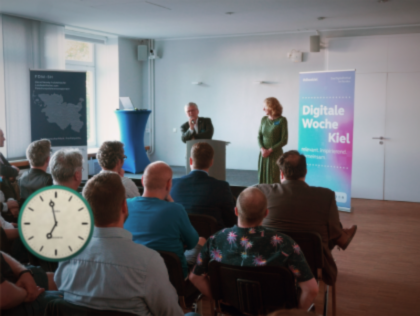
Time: {"hour": 6, "minute": 58}
